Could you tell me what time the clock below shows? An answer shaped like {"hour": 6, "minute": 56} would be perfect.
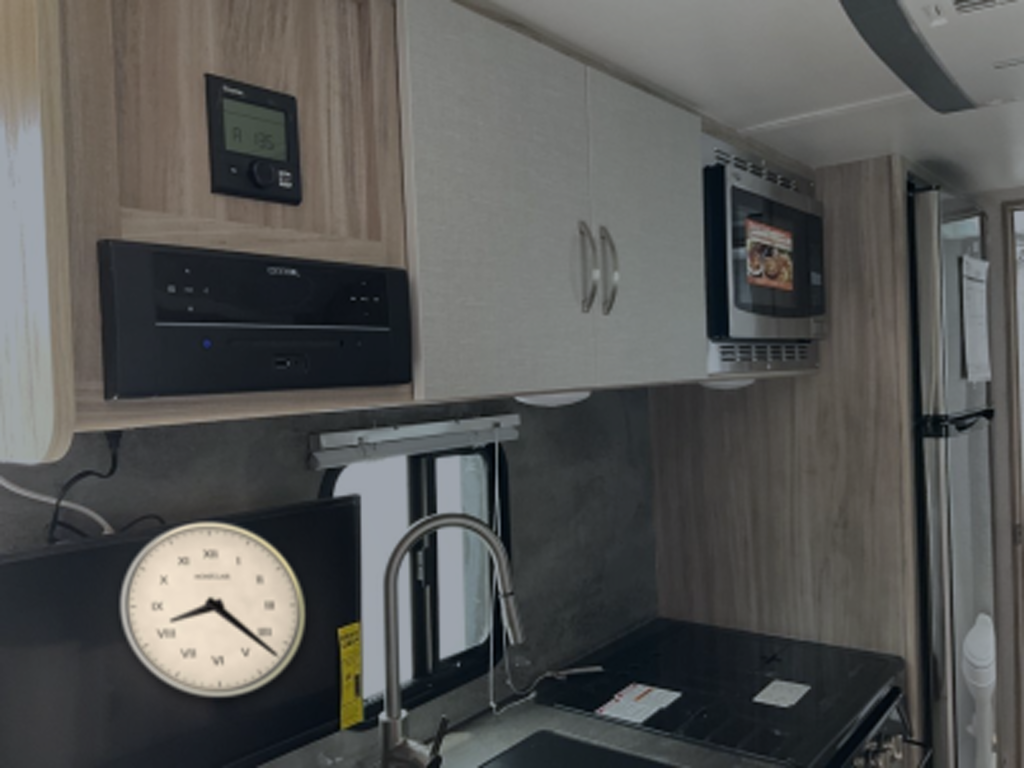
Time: {"hour": 8, "minute": 22}
